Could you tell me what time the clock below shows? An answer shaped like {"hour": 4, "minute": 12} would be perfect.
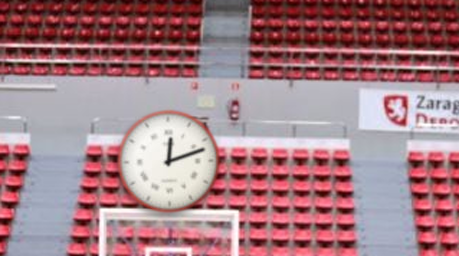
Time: {"hour": 12, "minute": 12}
